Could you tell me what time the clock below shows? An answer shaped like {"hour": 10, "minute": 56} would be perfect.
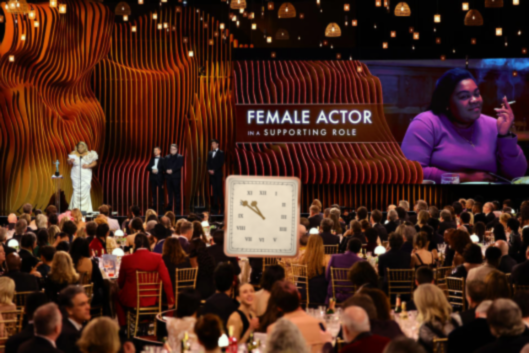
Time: {"hour": 10, "minute": 51}
